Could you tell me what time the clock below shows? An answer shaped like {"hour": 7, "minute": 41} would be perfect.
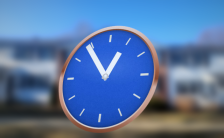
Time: {"hour": 12, "minute": 54}
